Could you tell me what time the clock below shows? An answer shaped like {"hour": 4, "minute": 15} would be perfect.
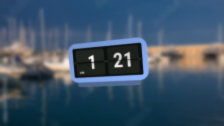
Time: {"hour": 1, "minute": 21}
